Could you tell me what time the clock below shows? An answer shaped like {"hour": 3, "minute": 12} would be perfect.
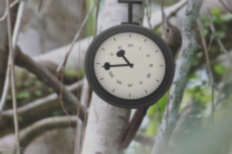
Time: {"hour": 10, "minute": 44}
